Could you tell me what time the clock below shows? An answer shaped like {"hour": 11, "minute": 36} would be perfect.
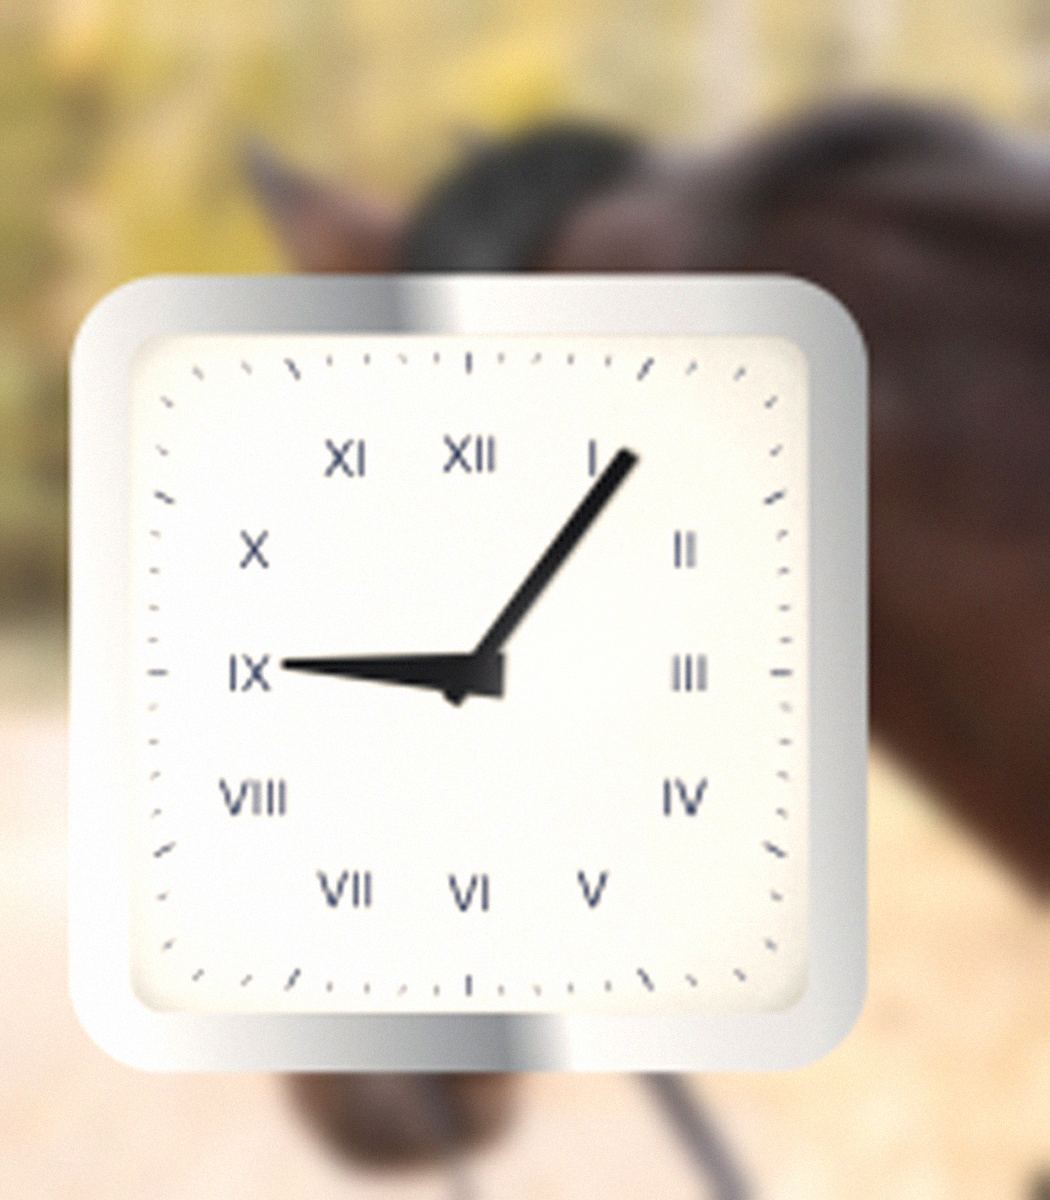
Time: {"hour": 9, "minute": 6}
